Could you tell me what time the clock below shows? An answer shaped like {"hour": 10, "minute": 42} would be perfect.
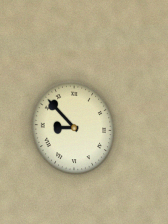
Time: {"hour": 8, "minute": 52}
